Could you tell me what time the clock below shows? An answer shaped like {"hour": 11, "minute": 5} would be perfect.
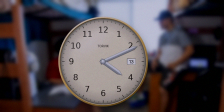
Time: {"hour": 4, "minute": 11}
